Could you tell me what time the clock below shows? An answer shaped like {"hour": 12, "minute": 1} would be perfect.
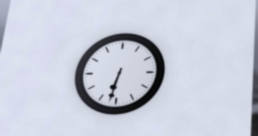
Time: {"hour": 6, "minute": 32}
